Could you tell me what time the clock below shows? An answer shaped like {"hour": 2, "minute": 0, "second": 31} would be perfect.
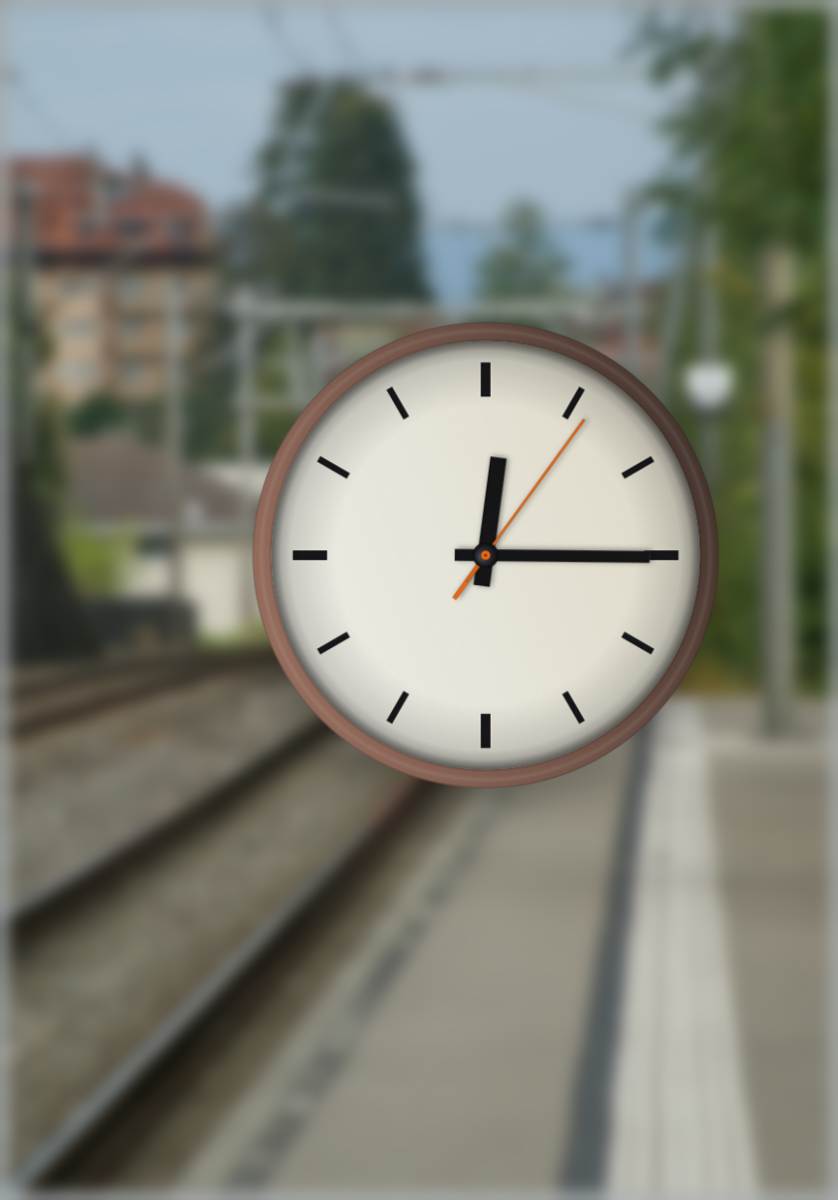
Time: {"hour": 12, "minute": 15, "second": 6}
